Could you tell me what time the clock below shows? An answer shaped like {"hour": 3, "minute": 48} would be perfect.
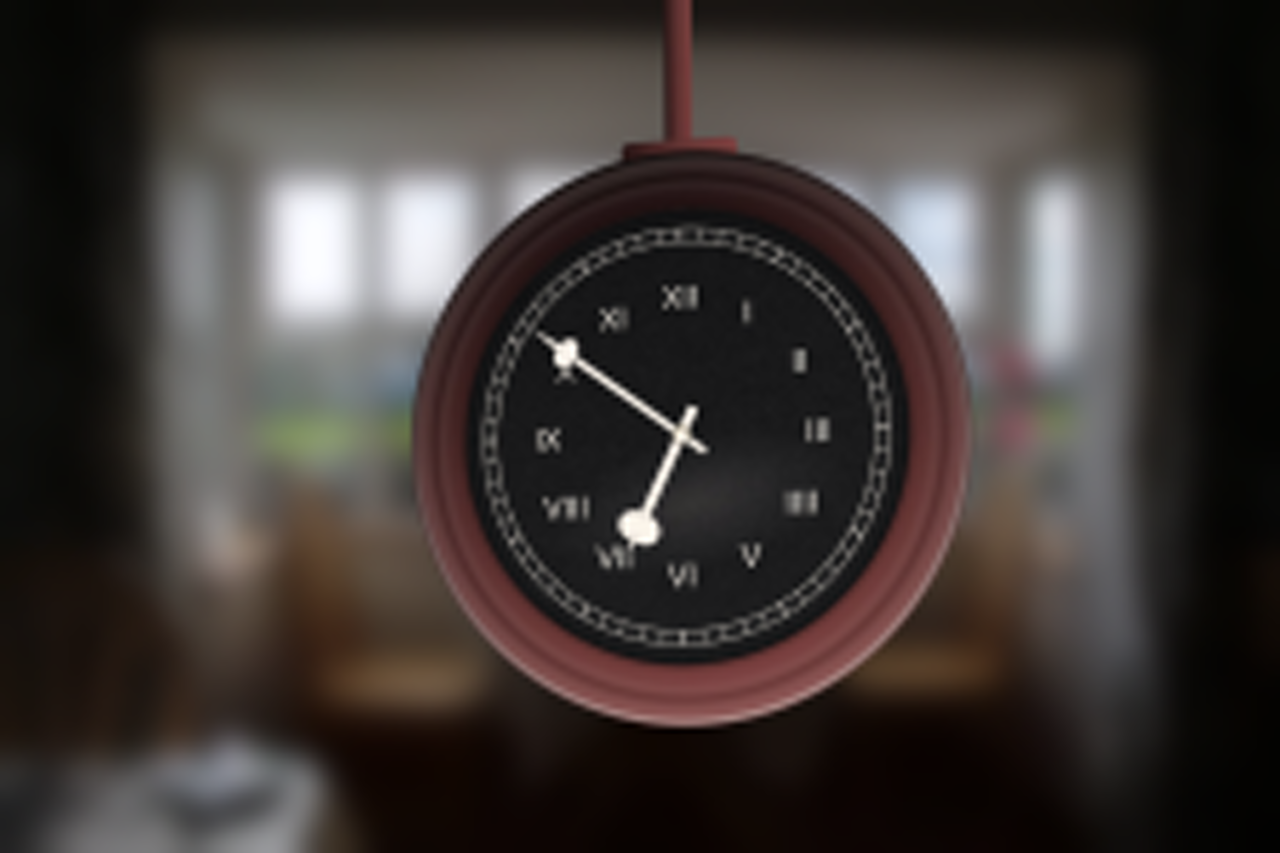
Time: {"hour": 6, "minute": 51}
